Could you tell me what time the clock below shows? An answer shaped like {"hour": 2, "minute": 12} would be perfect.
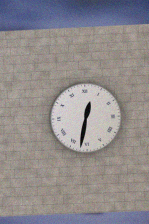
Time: {"hour": 12, "minute": 32}
